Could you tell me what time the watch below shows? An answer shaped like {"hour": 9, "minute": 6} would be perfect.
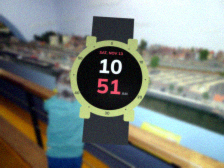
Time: {"hour": 10, "minute": 51}
